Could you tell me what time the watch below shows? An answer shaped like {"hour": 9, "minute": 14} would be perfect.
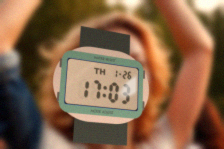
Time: {"hour": 17, "minute": 3}
